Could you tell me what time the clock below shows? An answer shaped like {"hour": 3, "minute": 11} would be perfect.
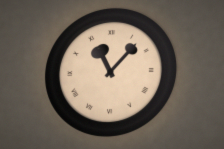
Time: {"hour": 11, "minute": 7}
